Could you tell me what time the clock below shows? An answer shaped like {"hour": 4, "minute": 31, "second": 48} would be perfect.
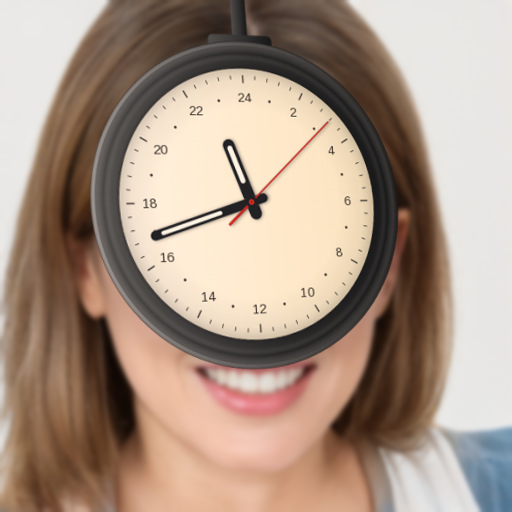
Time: {"hour": 22, "minute": 42, "second": 8}
